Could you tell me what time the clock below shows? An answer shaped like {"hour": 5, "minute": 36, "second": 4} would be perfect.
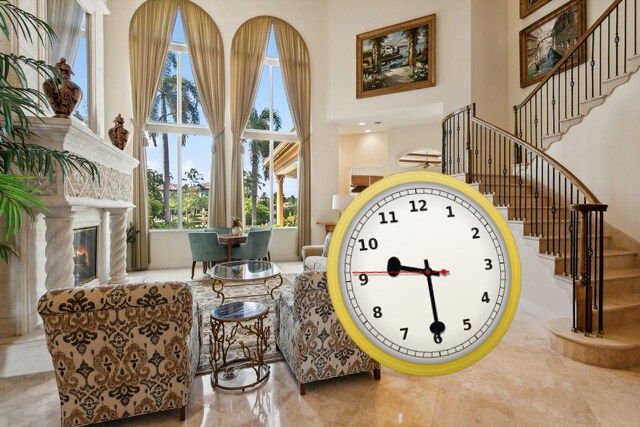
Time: {"hour": 9, "minute": 29, "second": 46}
